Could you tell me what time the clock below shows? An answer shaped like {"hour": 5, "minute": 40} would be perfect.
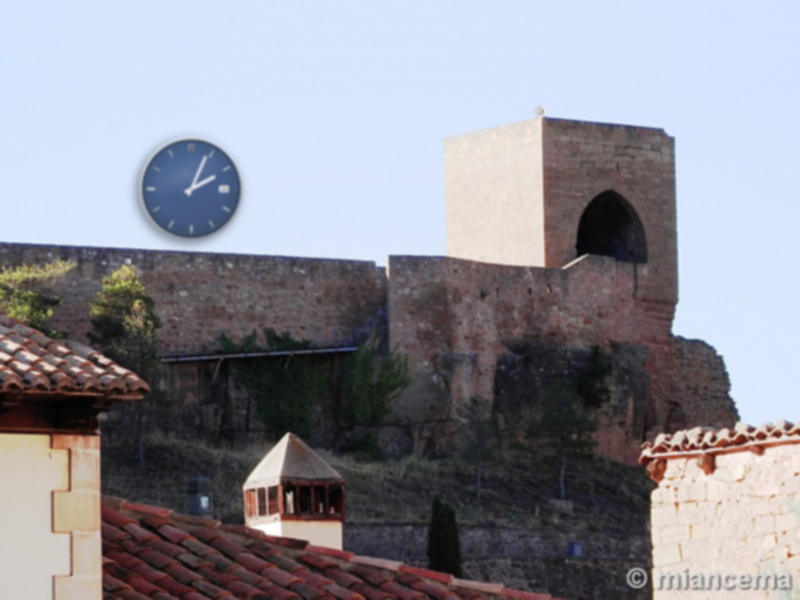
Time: {"hour": 2, "minute": 4}
